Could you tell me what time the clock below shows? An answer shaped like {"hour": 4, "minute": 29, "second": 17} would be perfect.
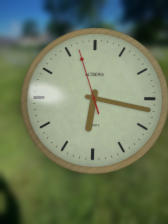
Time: {"hour": 6, "minute": 16, "second": 57}
